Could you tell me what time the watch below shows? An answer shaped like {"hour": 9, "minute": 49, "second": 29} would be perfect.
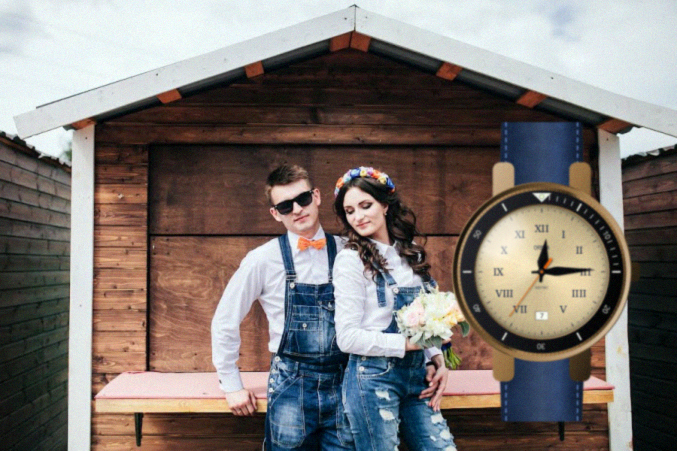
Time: {"hour": 12, "minute": 14, "second": 36}
